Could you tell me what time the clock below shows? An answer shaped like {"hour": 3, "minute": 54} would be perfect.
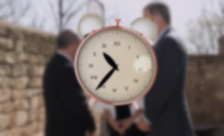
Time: {"hour": 10, "minute": 36}
